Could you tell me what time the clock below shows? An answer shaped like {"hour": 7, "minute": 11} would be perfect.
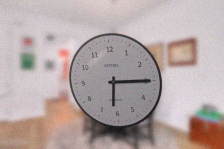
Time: {"hour": 6, "minute": 15}
